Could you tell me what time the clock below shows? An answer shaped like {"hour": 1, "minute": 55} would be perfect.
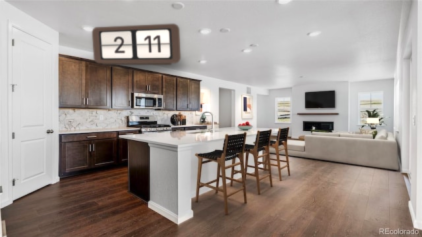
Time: {"hour": 2, "minute": 11}
